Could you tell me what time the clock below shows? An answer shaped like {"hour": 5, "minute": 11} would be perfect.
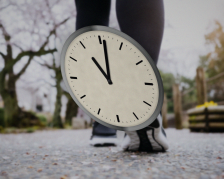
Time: {"hour": 11, "minute": 1}
